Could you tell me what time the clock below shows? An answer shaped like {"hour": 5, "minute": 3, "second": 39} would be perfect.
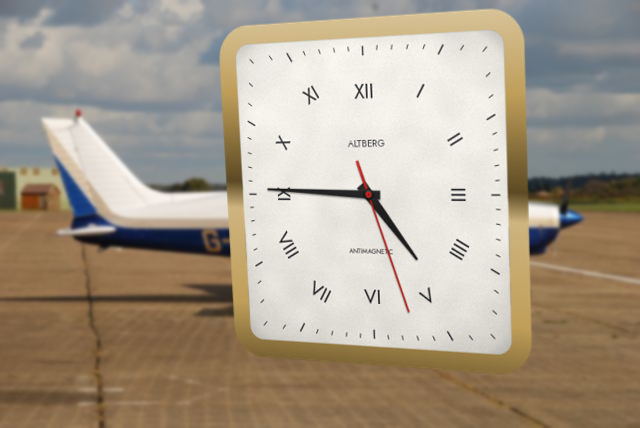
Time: {"hour": 4, "minute": 45, "second": 27}
